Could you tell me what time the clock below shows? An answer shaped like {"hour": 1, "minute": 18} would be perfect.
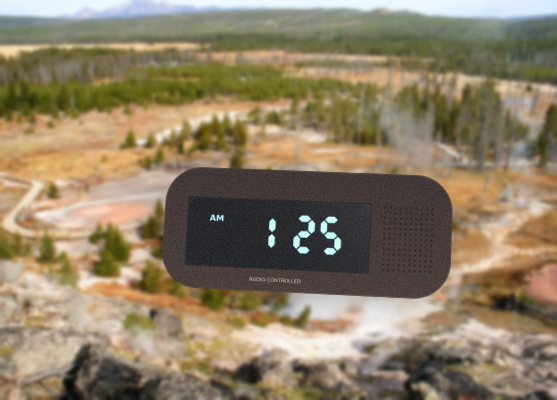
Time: {"hour": 1, "minute": 25}
